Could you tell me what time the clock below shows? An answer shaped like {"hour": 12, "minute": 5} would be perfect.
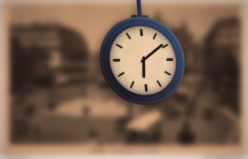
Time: {"hour": 6, "minute": 9}
